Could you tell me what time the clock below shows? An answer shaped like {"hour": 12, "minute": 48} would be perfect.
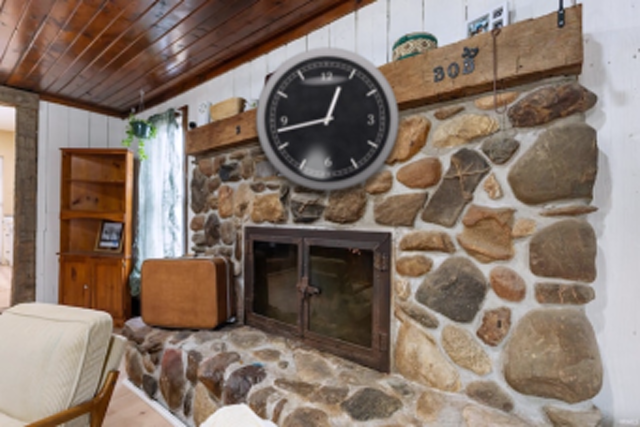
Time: {"hour": 12, "minute": 43}
